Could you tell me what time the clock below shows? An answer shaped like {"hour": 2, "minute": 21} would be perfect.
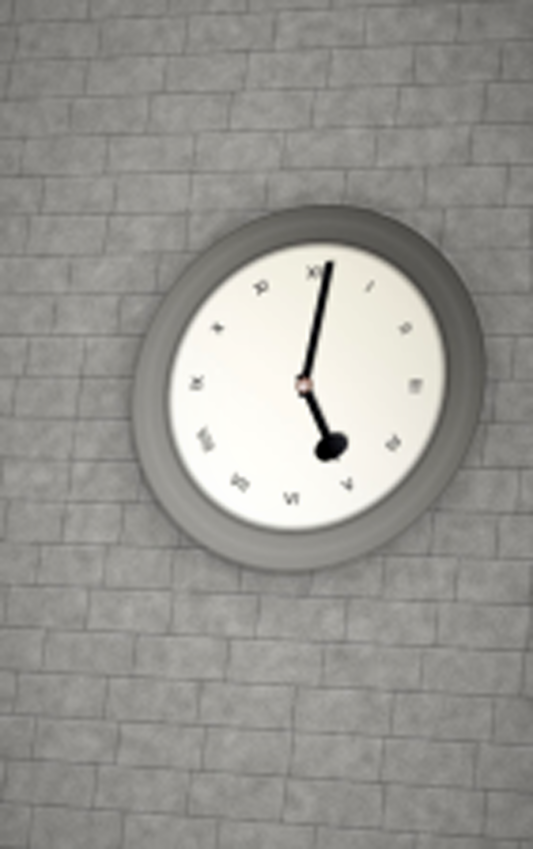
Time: {"hour": 5, "minute": 1}
